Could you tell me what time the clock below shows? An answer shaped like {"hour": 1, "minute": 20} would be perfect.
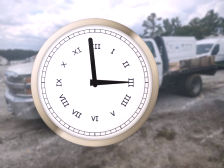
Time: {"hour": 2, "minute": 59}
